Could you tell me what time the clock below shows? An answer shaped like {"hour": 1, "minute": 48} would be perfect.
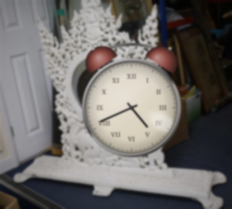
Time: {"hour": 4, "minute": 41}
